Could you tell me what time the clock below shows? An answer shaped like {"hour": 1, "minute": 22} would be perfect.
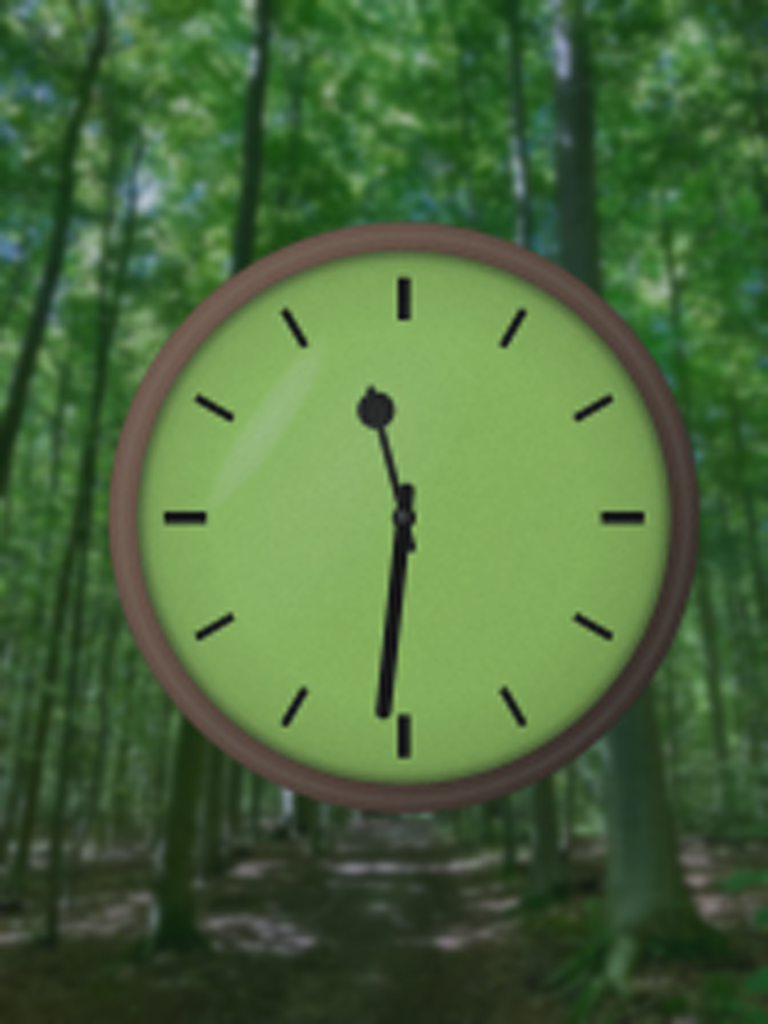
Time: {"hour": 11, "minute": 31}
